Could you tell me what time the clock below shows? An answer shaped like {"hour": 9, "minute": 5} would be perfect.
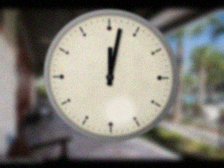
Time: {"hour": 12, "minute": 2}
